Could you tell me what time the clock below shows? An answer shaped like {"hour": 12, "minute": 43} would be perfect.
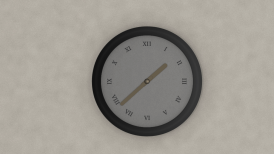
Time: {"hour": 1, "minute": 38}
